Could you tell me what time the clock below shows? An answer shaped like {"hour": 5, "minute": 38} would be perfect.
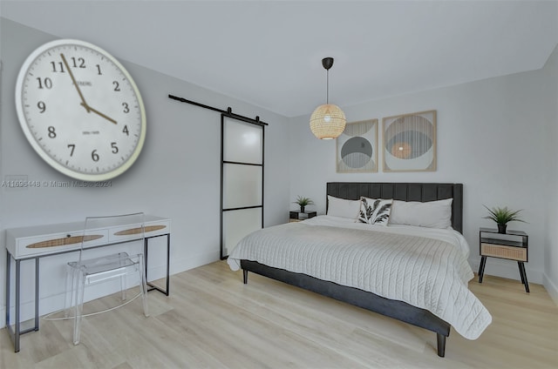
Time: {"hour": 3, "minute": 57}
